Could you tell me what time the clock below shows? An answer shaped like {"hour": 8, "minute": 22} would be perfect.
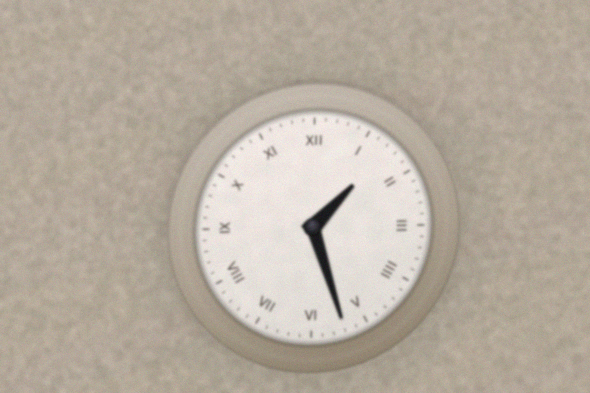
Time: {"hour": 1, "minute": 27}
